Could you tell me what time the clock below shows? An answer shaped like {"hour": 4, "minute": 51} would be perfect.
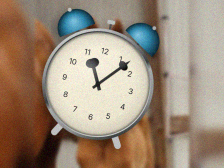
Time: {"hour": 11, "minute": 7}
